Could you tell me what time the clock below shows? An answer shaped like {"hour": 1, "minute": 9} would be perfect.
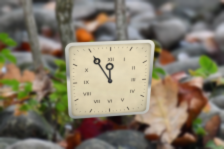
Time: {"hour": 11, "minute": 55}
